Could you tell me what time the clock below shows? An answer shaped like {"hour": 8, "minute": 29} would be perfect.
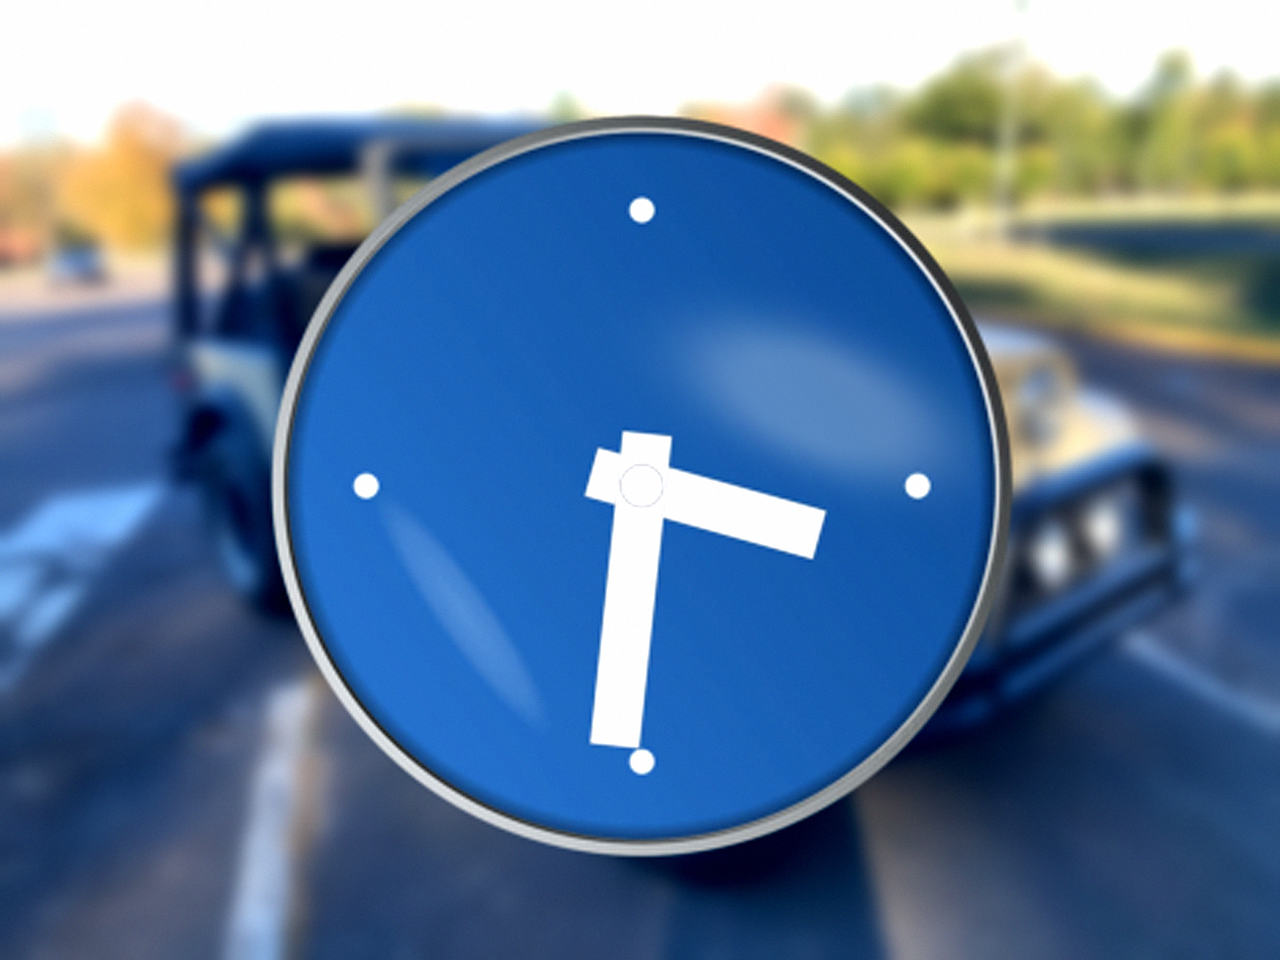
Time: {"hour": 3, "minute": 31}
